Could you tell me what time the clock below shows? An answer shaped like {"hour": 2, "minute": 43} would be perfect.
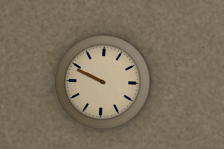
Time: {"hour": 9, "minute": 49}
